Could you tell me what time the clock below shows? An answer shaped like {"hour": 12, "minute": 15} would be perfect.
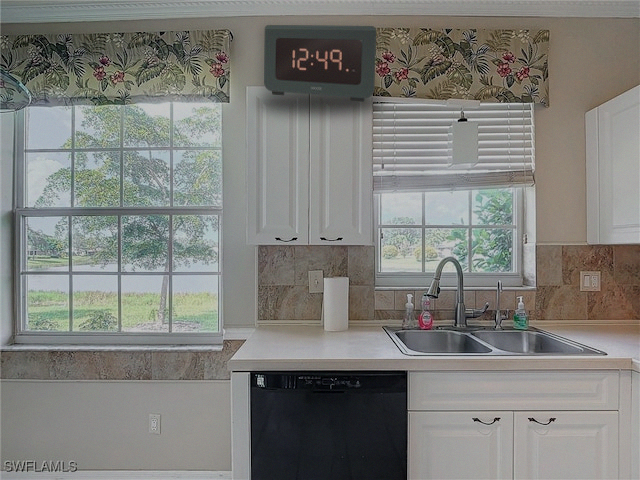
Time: {"hour": 12, "minute": 49}
